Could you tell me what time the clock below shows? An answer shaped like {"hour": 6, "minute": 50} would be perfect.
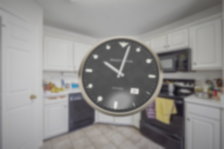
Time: {"hour": 10, "minute": 2}
